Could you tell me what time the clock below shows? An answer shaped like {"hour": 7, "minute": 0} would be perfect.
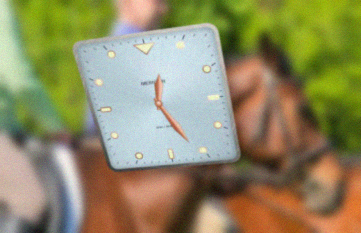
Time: {"hour": 12, "minute": 26}
